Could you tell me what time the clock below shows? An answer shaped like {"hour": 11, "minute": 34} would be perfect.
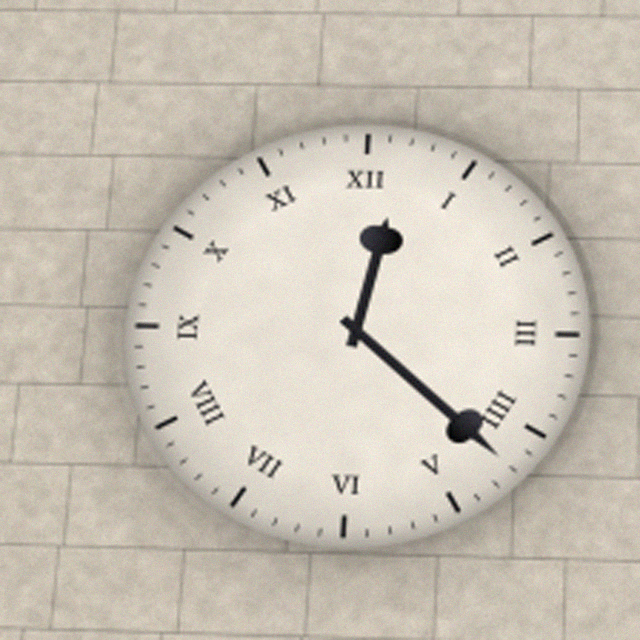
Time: {"hour": 12, "minute": 22}
